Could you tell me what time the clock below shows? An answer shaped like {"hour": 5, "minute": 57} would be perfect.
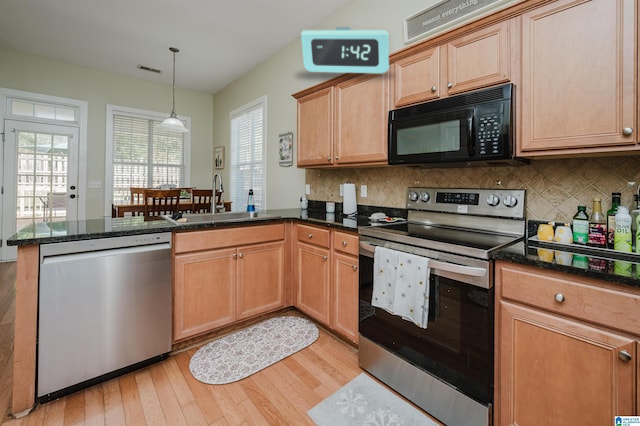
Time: {"hour": 1, "minute": 42}
